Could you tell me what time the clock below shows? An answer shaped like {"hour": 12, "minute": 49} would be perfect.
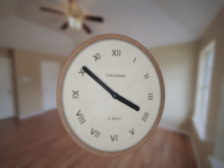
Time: {"hour": 3, "minute": 51}
